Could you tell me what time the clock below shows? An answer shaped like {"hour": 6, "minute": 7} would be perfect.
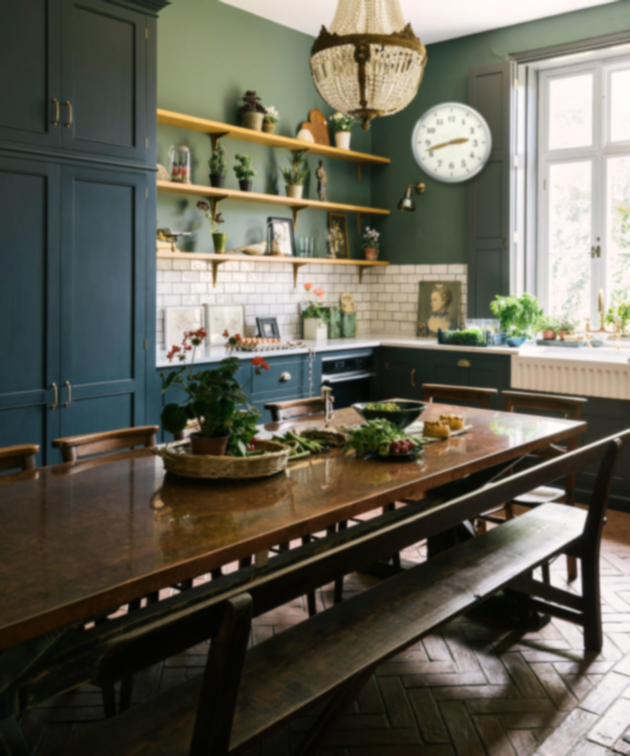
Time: {"hour": 2, "minute": 42}
